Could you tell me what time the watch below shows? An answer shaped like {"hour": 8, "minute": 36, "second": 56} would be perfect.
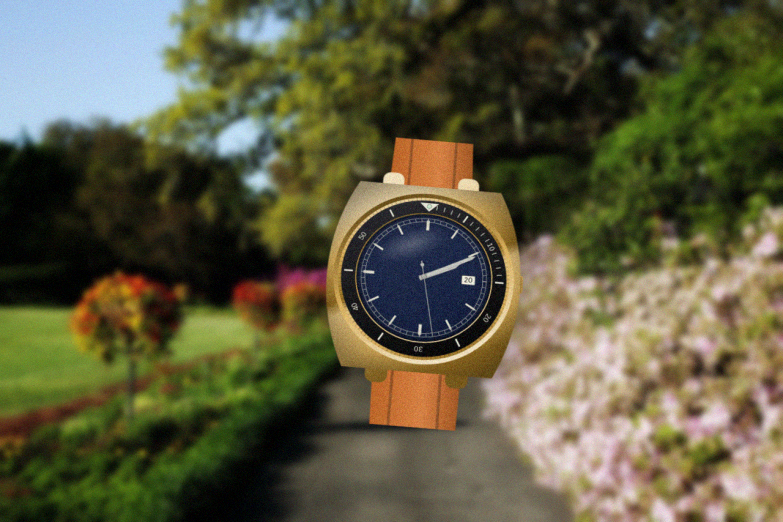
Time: {"hour": 2, "minute": 10, "second": 28}
